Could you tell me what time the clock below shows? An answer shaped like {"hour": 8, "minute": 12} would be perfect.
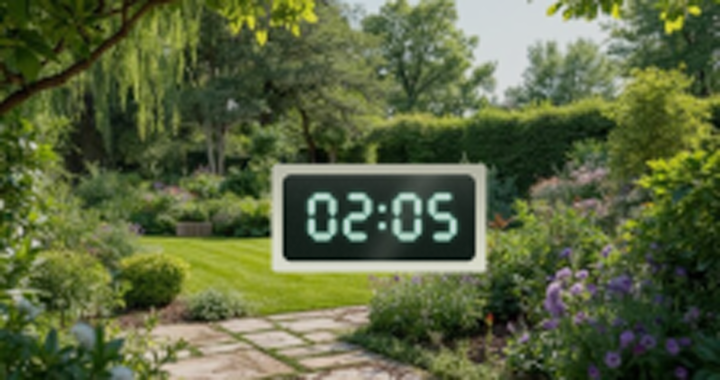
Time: {"hour": 2, "minute": 5}
